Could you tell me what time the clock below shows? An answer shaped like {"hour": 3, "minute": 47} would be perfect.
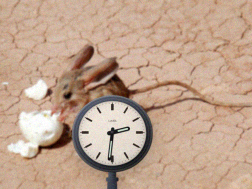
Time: {"hour": 2, "minute": 31}
